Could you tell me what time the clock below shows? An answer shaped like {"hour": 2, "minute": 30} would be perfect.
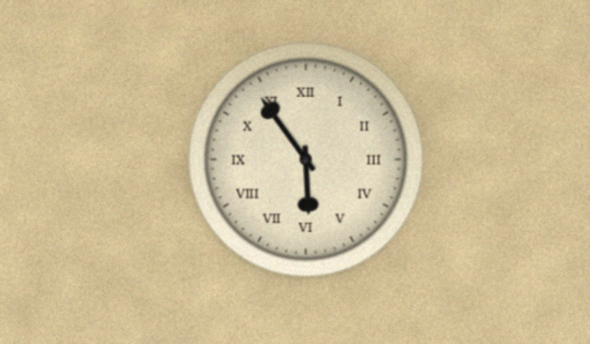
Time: {"hour": 5, "minute": 54}
